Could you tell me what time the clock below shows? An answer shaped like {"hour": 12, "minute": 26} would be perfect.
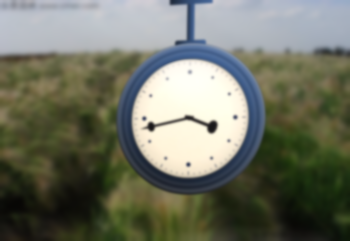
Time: {"hour": 3, "minute": 43}
